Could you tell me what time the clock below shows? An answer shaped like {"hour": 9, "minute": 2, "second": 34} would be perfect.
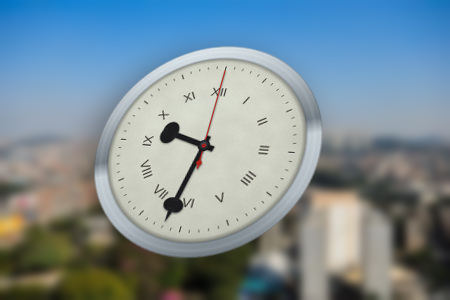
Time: {"hour": 9, "minute": 32, "second": 0}
